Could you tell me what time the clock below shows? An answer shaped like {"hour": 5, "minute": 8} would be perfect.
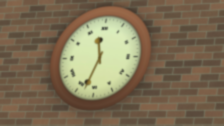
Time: {"hour": 11, "minute": 33}
